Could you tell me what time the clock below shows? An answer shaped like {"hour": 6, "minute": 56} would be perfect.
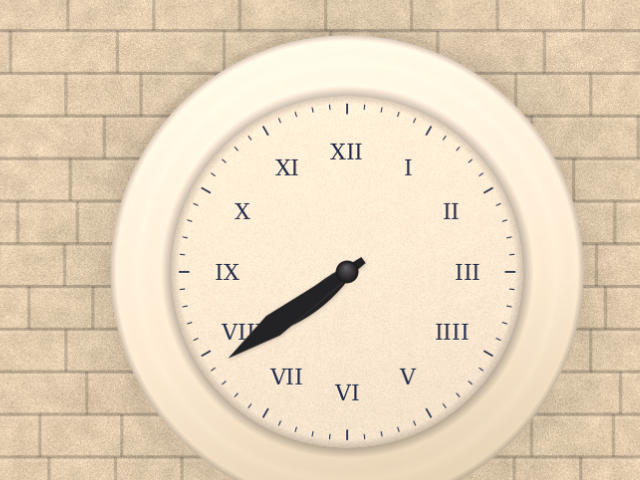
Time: {"hour": 7, "minute": 39}
